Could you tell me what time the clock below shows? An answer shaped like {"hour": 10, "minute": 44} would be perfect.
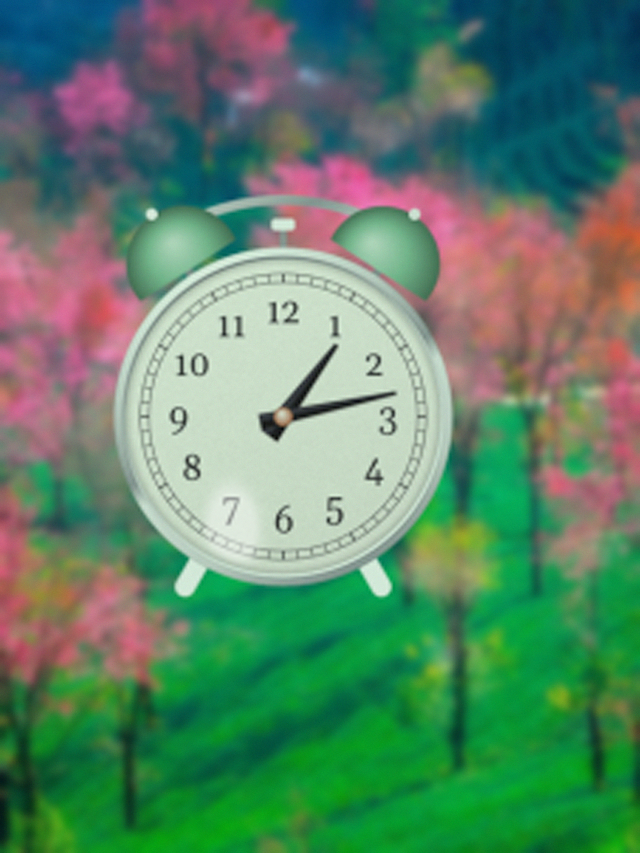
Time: {"hour": 1, "minute": 13}
